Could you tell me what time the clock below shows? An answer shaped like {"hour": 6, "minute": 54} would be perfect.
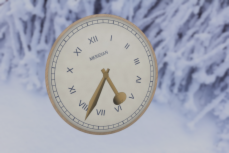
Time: {"hour": 5, "minute": 38}
